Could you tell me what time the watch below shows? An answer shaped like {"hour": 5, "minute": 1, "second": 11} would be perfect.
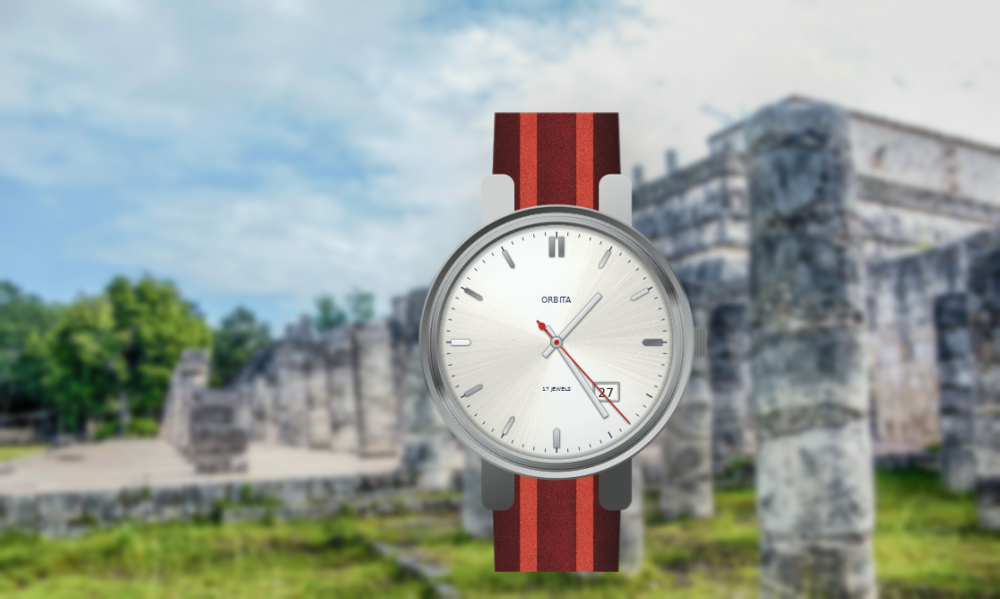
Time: {"hour": 1, "minute": 24, "second": 23}
